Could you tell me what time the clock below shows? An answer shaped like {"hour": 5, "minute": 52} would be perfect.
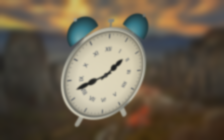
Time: {"hour": 1, "minute": 42}
